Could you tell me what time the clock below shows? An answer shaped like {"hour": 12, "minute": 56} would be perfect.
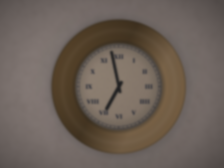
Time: {"hour": 6, "minute": 58}
